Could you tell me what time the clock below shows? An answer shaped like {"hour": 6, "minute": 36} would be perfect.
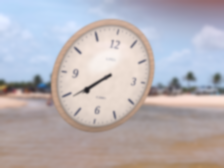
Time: {"hour": 7, "minute": 39}
